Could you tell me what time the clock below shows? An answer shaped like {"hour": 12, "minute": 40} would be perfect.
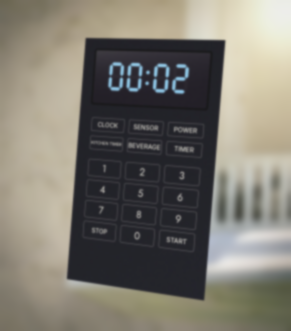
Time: {"hour": 0, "minute": 2}
